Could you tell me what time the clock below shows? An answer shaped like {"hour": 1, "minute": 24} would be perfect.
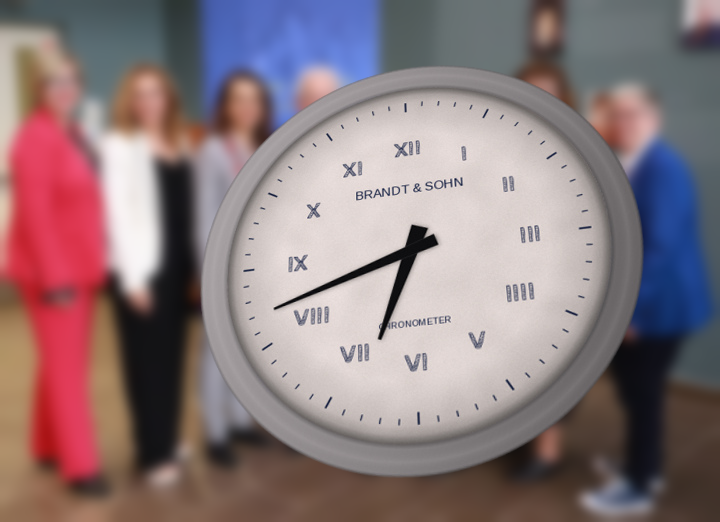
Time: {"hour": 6, "minute": 42}
